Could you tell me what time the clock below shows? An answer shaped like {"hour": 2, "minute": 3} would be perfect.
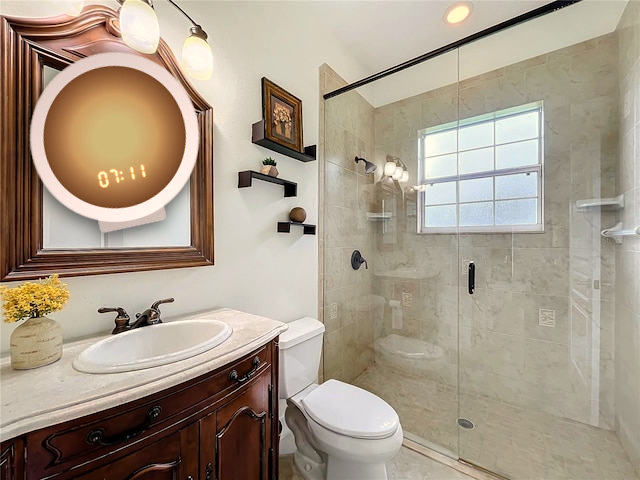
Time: {"hour": 7, "minute": 11}
